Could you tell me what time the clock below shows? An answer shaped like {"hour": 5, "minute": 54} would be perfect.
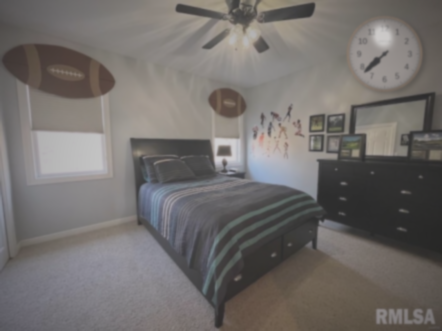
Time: {"hour": 7, "minute": 38}
